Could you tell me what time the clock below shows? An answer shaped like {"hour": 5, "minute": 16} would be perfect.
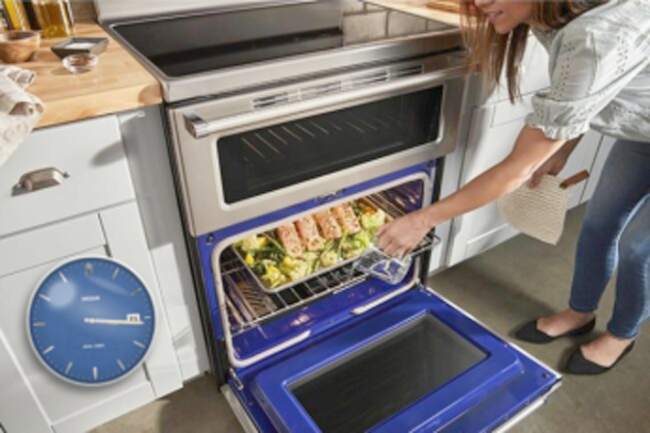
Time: {"hour": 3, "minute": 16}
